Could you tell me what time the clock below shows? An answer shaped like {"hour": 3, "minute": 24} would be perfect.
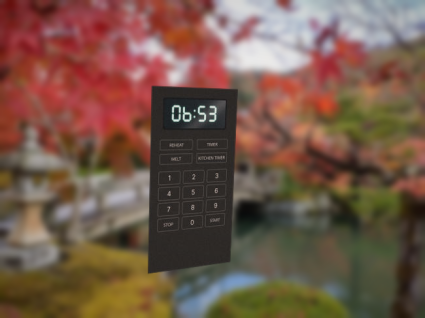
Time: {"hour": 6, "minute": 53}
